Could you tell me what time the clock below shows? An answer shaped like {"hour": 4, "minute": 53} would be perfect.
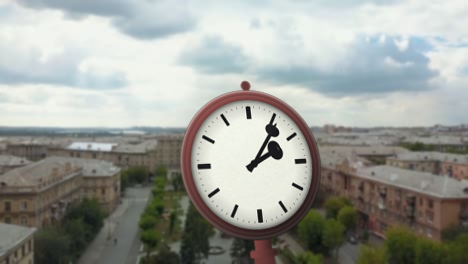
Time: {"hour": 2, "minute": 6}
